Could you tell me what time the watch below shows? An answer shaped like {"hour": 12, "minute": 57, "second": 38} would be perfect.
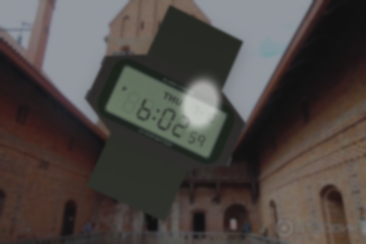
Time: {"hour": 6, "minute": 2, "second": 59}
